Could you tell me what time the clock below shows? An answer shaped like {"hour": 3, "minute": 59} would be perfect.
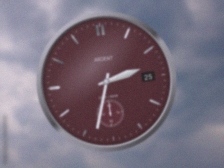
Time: {"hour": 2, "minute": 33}
